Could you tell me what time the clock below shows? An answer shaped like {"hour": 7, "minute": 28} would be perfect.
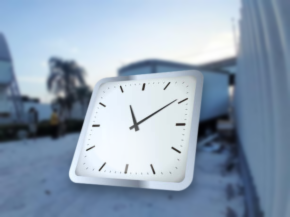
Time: {"hour": 11, "minute": 9}
